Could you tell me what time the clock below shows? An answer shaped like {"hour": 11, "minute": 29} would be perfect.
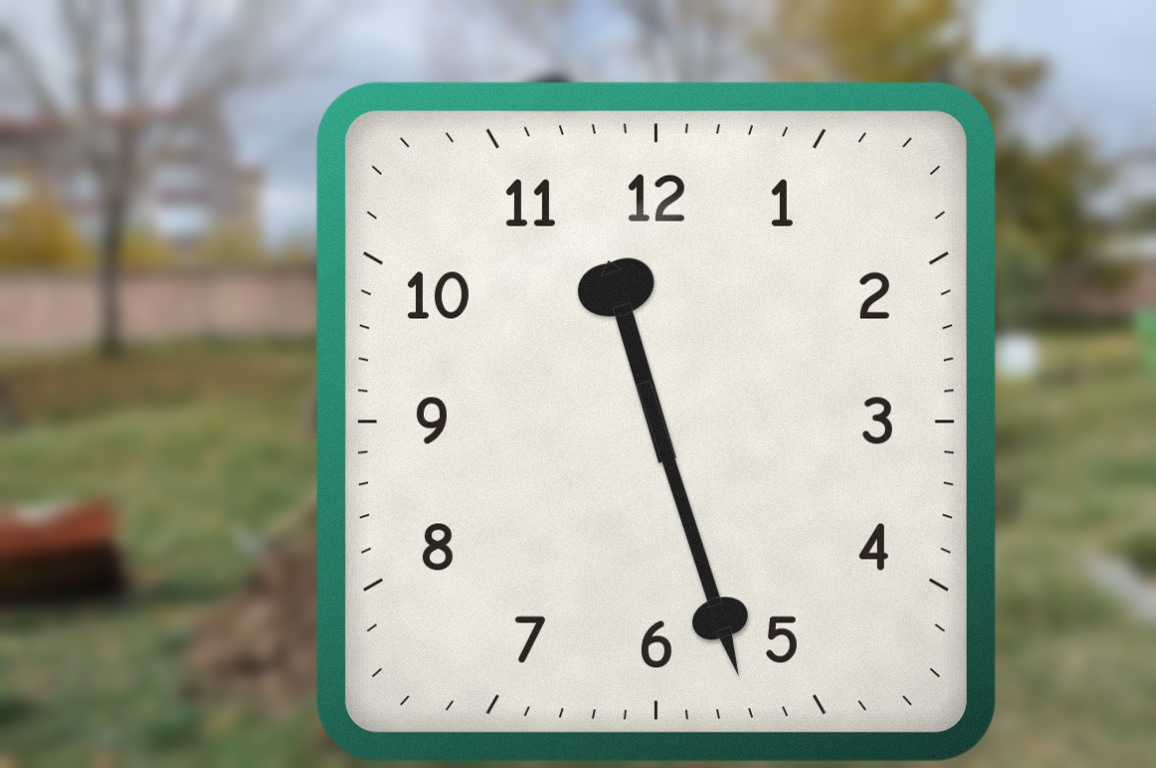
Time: {"hour": 11, "minute": 27}
